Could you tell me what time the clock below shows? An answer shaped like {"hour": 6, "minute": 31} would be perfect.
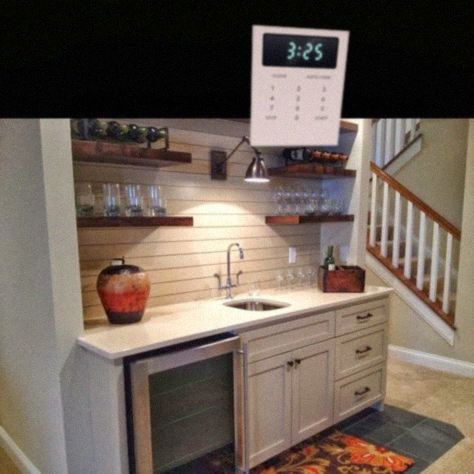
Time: {"hour": 3, "minute": 25}
